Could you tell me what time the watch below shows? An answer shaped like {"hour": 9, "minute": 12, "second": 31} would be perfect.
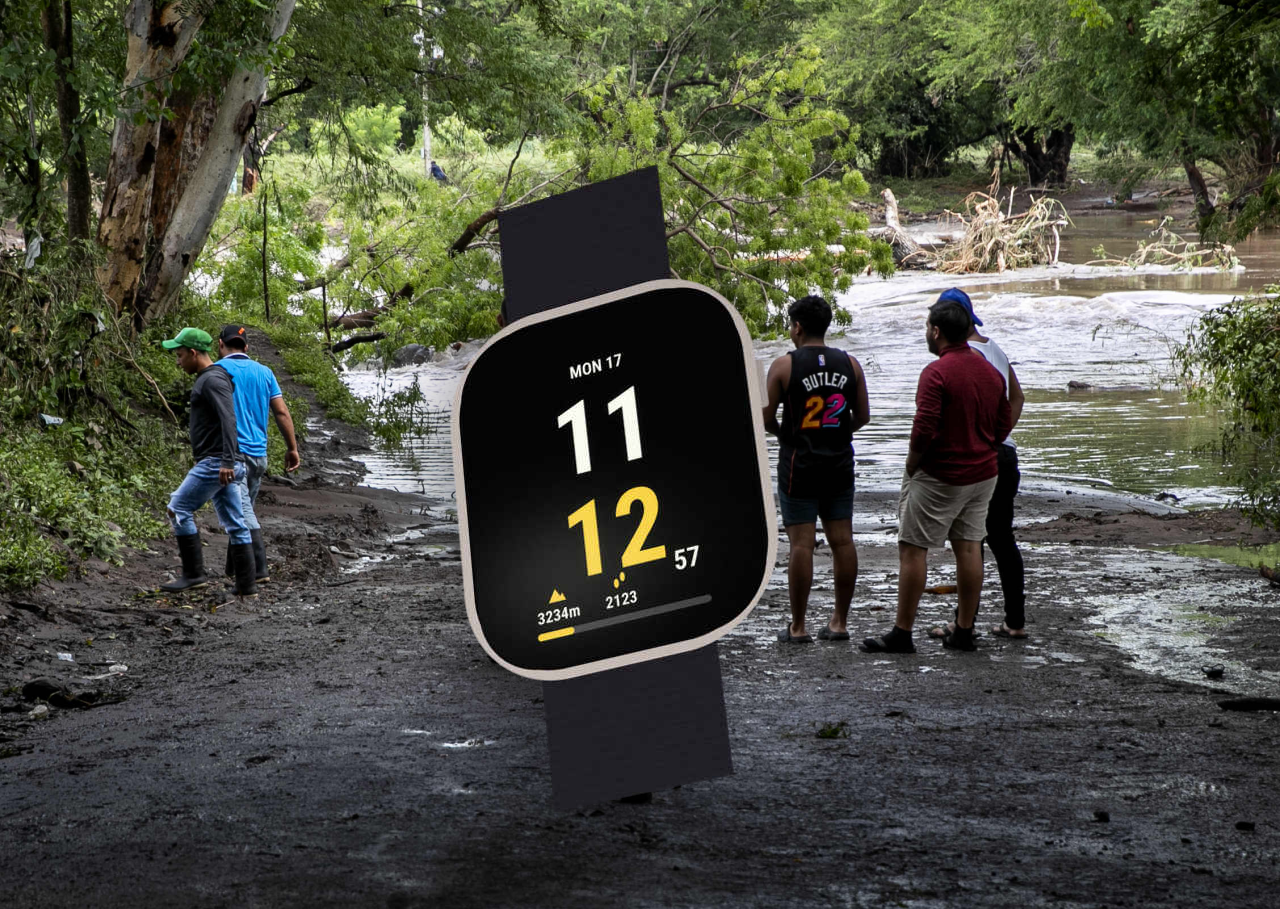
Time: {"hour": 11, "minute": 12, "second": 57}
